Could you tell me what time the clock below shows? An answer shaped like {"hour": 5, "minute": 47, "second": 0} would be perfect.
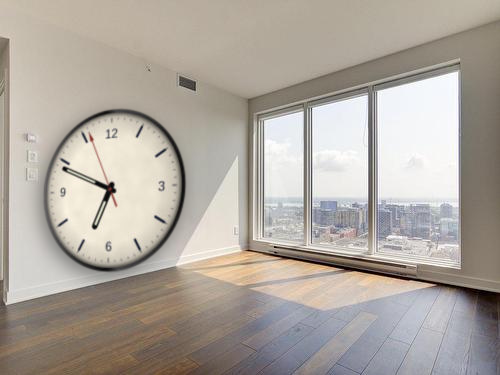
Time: {"hour": 6, "minute": 48, "second": 56}
